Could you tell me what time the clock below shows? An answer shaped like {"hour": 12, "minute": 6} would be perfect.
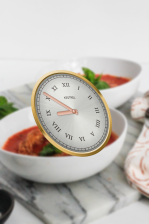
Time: {"hour": 8, "minute": 51}
